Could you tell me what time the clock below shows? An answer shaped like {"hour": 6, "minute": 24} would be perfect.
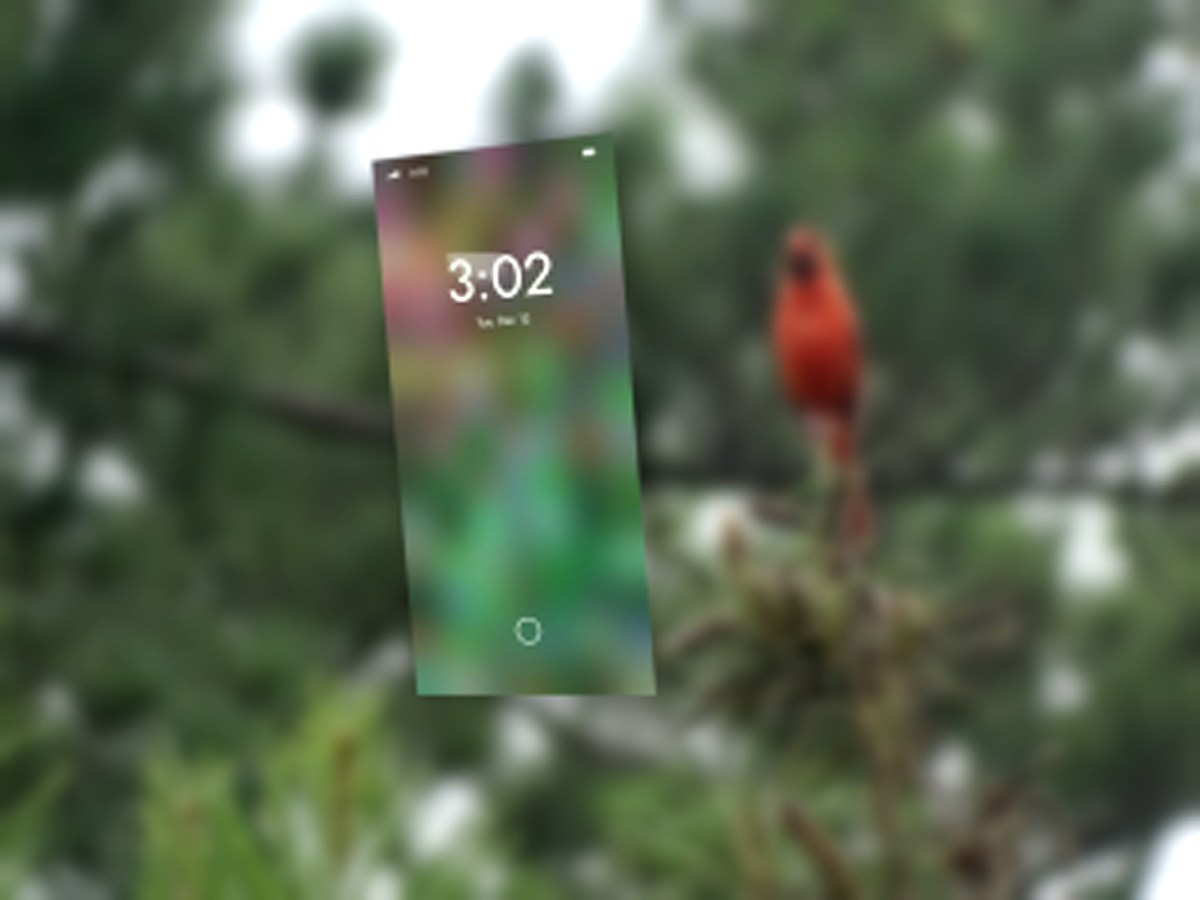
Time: {"hour": 3, "minute": 2}
